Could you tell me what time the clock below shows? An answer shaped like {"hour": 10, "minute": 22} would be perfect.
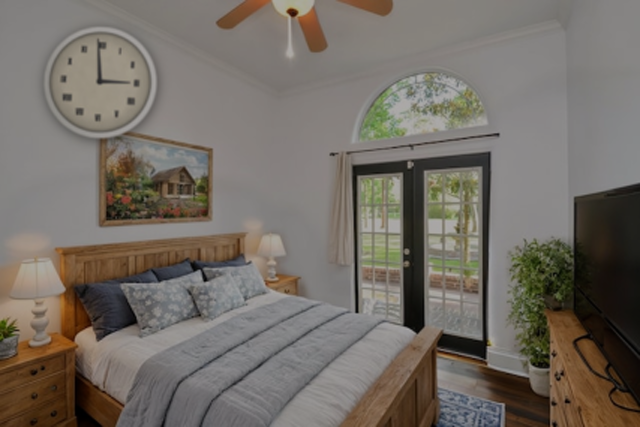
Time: {"hour": 2, "minute": 59}
